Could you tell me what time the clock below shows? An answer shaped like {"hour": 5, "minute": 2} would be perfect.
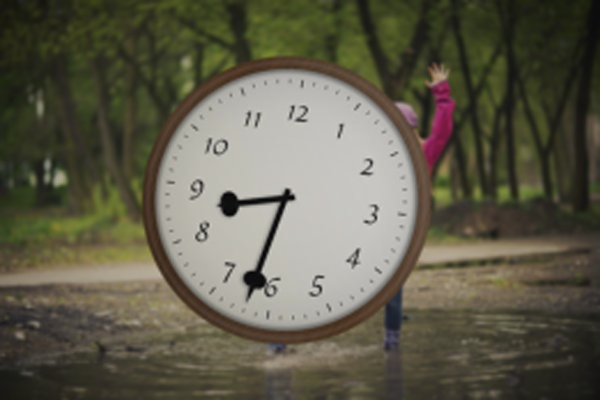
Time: {"hour": 8, "minute": 32}
